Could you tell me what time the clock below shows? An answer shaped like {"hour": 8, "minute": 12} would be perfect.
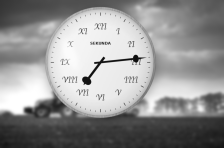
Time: {"hour": 7, "minute": 14}
